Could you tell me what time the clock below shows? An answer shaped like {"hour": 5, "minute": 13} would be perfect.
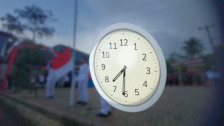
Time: {"hour": 7, "minute": 31}
